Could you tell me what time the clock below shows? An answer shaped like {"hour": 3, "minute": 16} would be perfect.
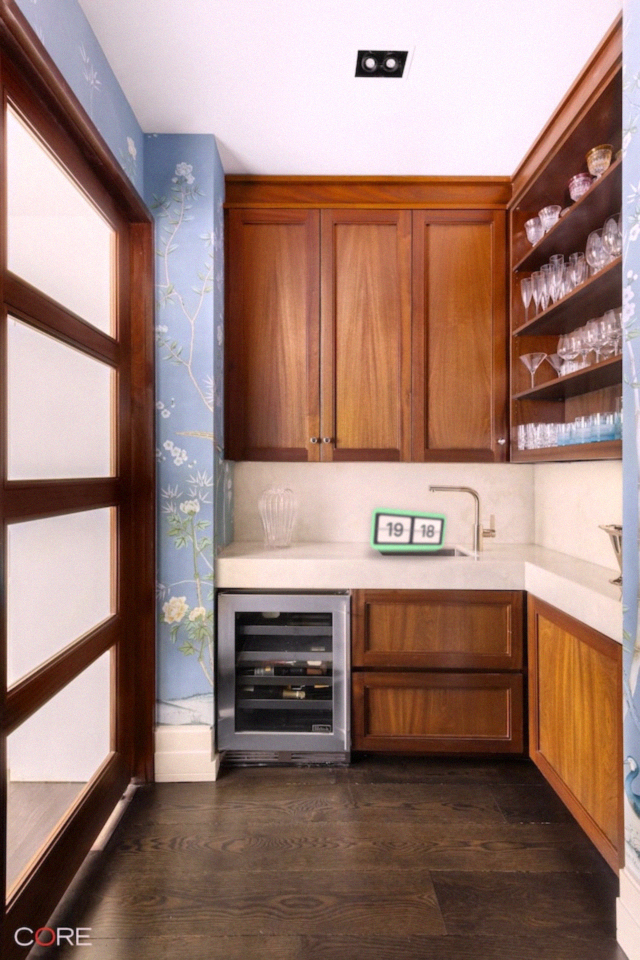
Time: {"hour": 19, "minute": 18}
